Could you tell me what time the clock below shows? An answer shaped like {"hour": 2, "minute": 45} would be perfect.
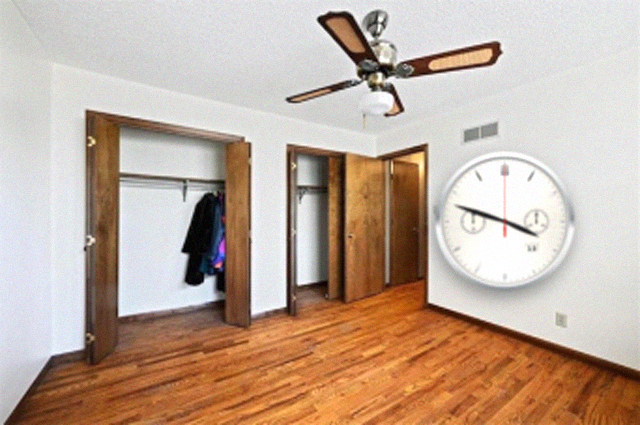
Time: {"hour": 3, "minute": 48}
